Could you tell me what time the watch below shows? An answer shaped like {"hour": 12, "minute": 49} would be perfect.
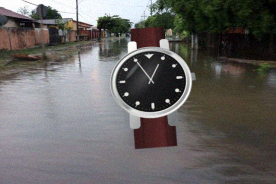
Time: {"hour": 12, "minute": 55}
